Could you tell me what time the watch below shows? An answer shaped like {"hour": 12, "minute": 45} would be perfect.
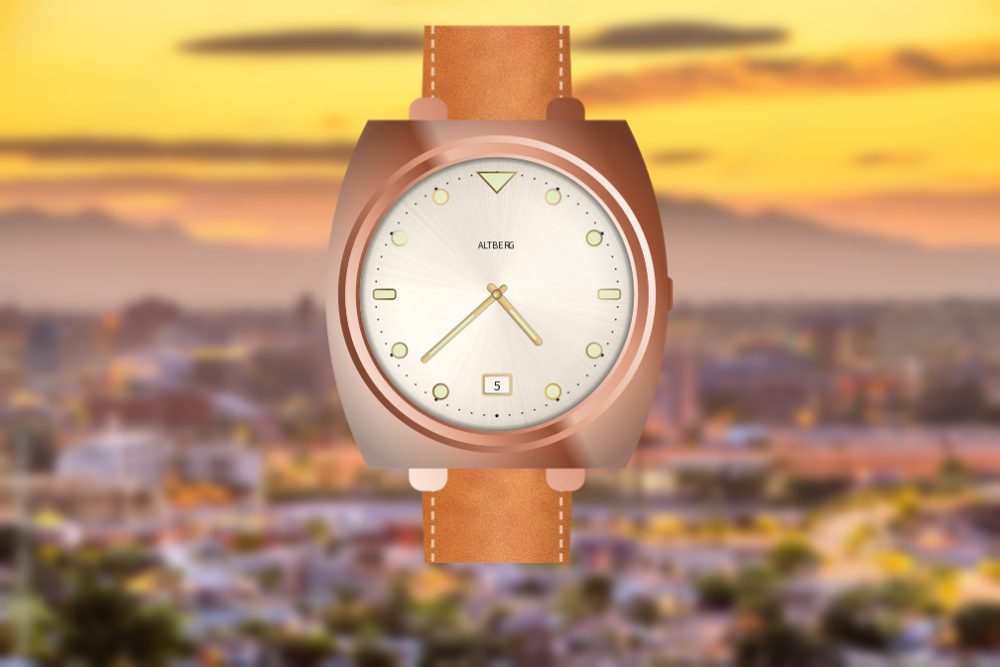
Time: {"hour": 4, "minute": 38}
